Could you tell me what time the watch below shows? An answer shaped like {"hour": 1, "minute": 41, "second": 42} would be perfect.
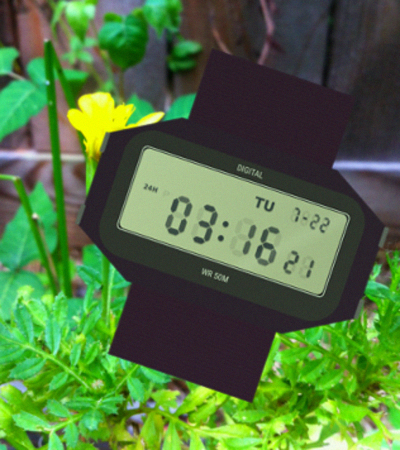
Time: {"hour": 3, "minute": 16, "second": 21}
